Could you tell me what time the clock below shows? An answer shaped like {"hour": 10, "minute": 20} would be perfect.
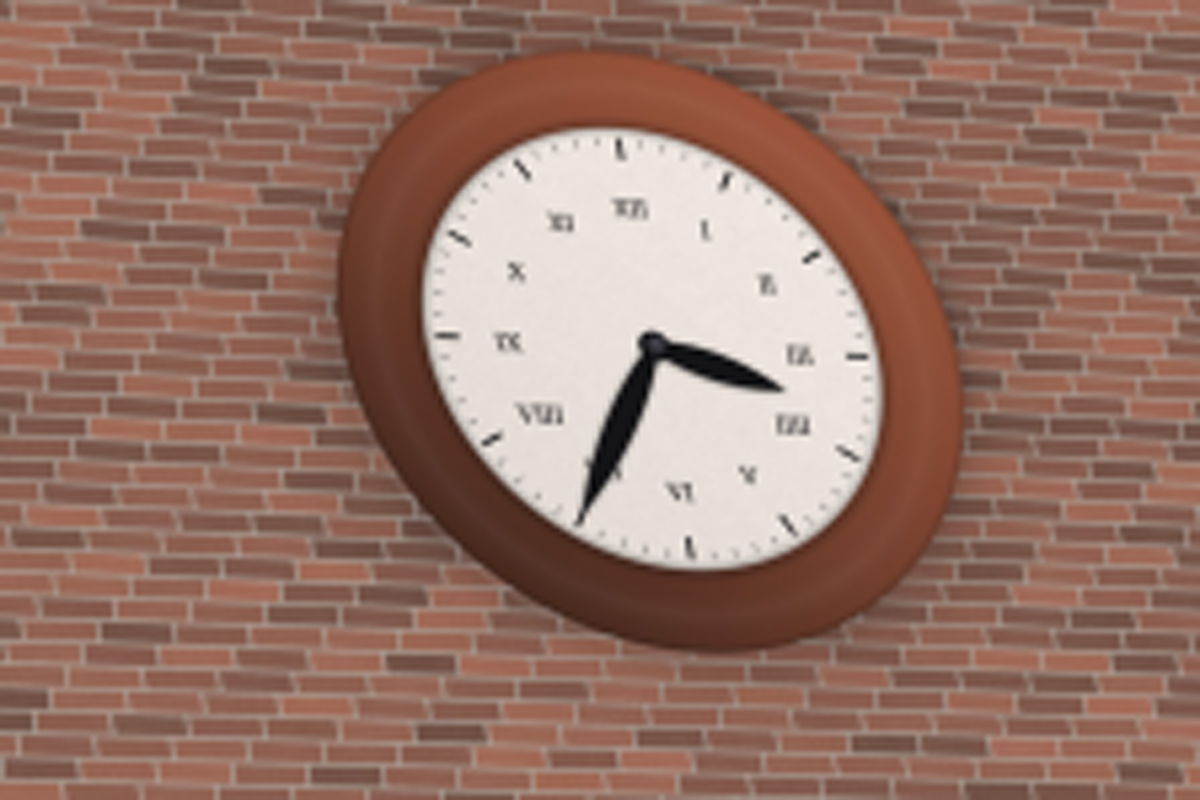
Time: {"hour": 3, "minute": 35}
